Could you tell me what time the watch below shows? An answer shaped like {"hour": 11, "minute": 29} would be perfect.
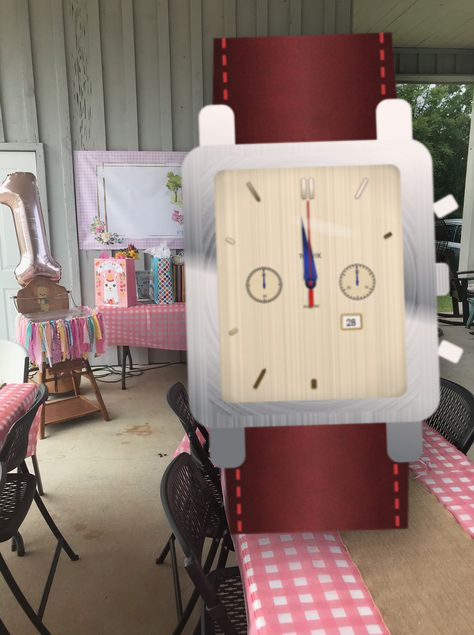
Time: {"hour": 11, "minute": 59}
